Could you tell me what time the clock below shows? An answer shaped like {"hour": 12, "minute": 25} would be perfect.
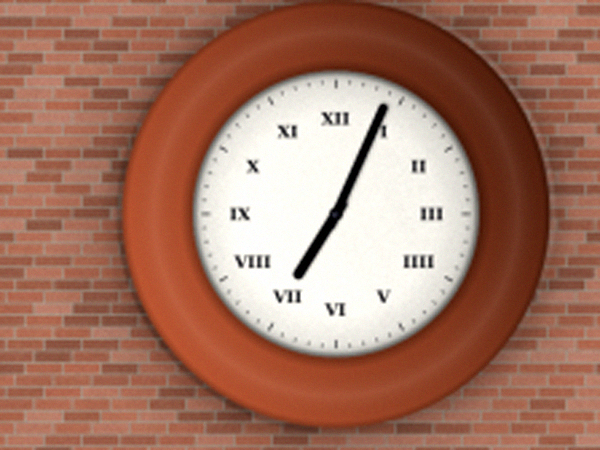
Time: {"hour": 7, "minute": 4}
